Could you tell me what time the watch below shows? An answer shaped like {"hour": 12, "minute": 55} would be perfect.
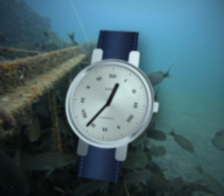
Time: {"hour": 12, "minute": 36}
